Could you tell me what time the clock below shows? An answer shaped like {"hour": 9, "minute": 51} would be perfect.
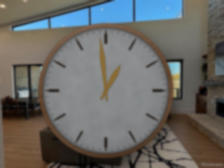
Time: {"hour": 12, "minute": 59}
